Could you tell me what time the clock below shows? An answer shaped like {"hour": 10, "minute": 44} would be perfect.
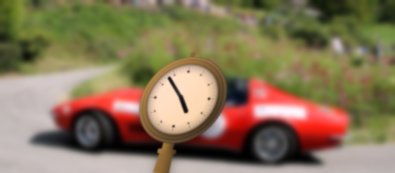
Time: {"hour": 4, "minute": 53}
